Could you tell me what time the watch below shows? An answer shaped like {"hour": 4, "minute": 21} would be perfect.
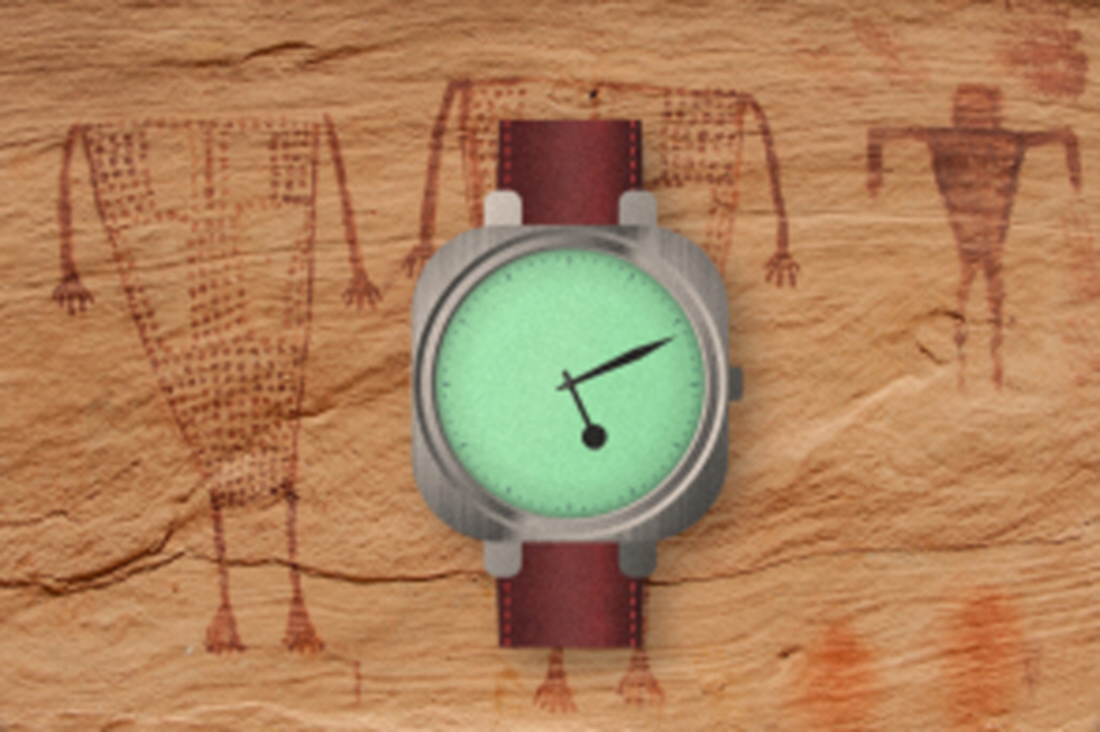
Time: {"hour": 5, "minute": 11}
